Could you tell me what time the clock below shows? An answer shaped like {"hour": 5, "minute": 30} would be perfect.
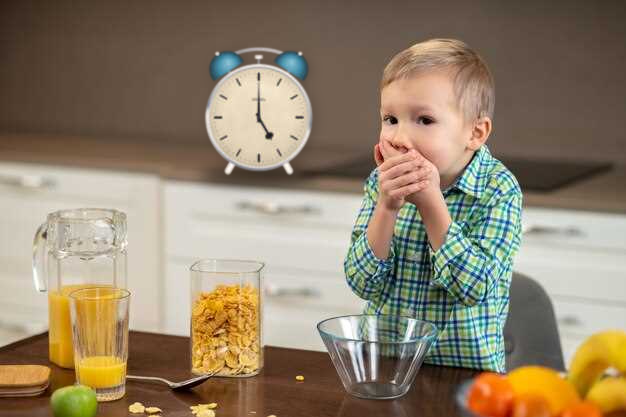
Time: {"hour": 5, "minute": 0}
